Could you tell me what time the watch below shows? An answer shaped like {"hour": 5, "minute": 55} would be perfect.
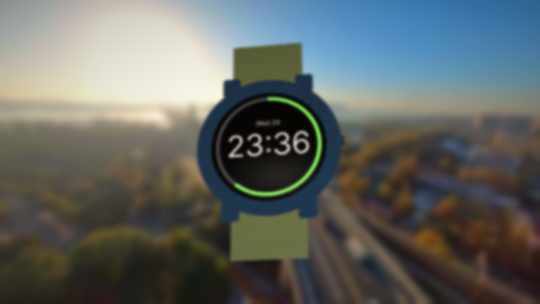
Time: {"hour": 23, "minute": 36}
